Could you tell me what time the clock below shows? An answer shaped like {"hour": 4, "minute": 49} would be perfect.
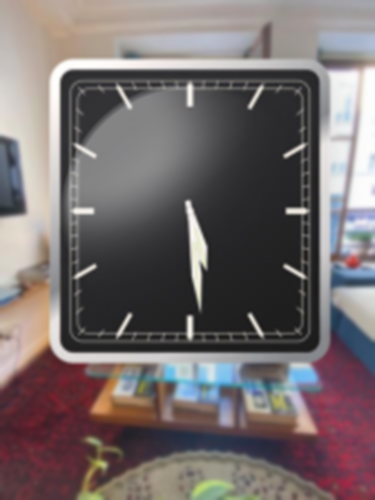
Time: {"hour": 5, "minute": 29}
